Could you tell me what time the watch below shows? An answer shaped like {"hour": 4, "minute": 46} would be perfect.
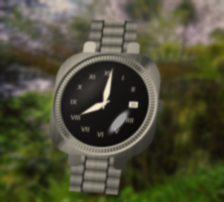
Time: {"hour": 8, "minute": 1}
